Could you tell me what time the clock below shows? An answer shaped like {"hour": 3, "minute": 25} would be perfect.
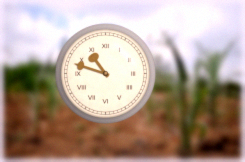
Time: {"hour": 10, "minute": 48}
